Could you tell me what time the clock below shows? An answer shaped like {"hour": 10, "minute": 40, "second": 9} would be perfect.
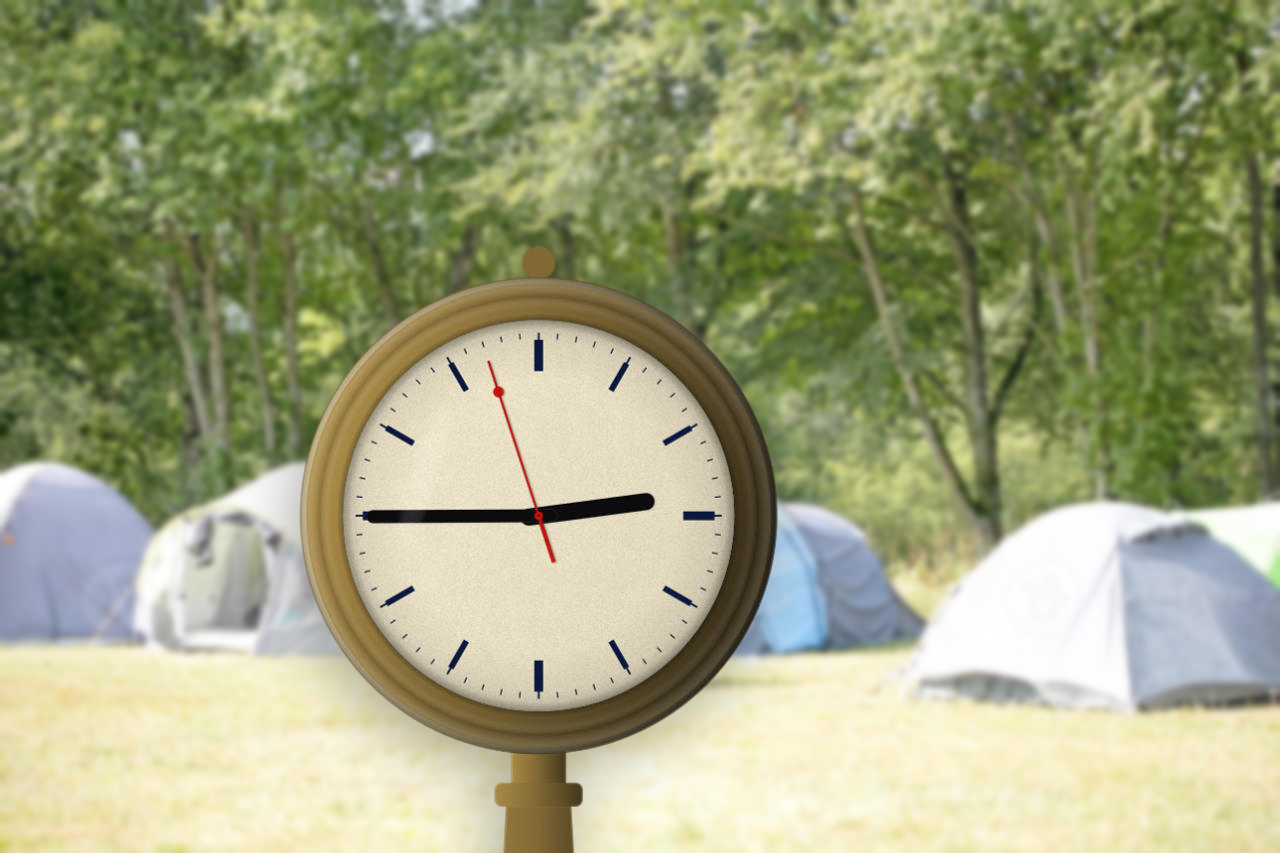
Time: {"hour": 2, "minute": 44, "second": 57}
